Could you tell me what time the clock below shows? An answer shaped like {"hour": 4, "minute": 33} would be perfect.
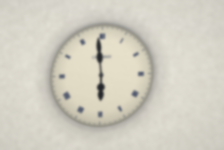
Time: {"hour": 5, "minute": 59}
